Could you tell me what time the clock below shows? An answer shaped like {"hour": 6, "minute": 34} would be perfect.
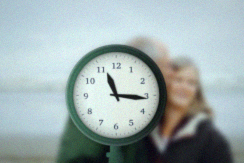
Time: {"hour": 11, "minute": 16}
